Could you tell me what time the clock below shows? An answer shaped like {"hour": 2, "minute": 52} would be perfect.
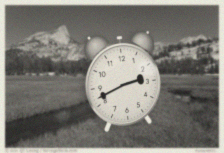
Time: {"hour": 2, "minute": 42}
